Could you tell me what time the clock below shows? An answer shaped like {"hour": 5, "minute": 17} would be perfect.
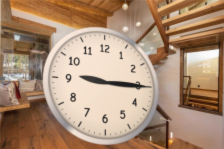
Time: {"hour": 9, "minute": 15}
